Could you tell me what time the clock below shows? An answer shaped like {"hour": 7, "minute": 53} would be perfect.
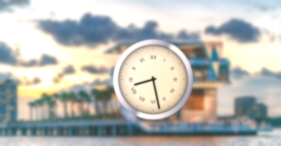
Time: {"hour": 8, "minute": 28}
